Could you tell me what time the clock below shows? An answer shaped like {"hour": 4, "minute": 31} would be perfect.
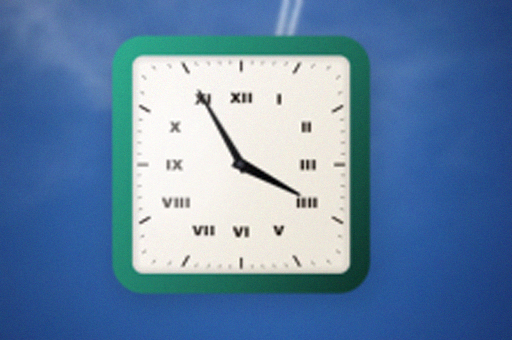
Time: {"hour": 3, "minute": 55}
